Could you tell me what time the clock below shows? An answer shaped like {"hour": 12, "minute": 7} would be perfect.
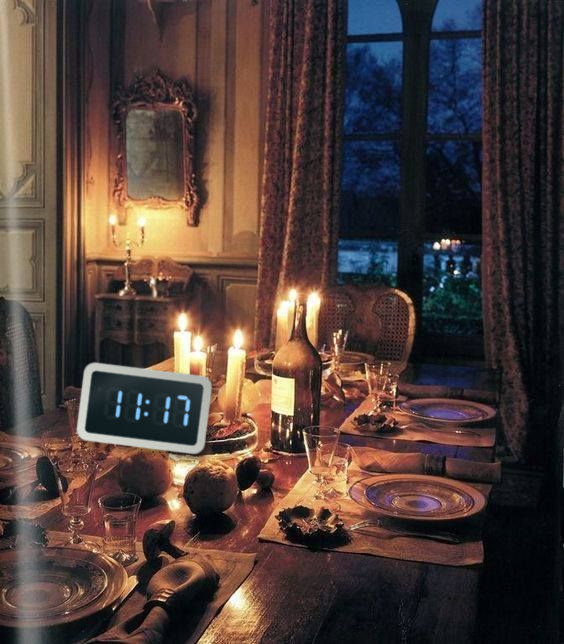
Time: {"hour": 11, "minute": 17}
